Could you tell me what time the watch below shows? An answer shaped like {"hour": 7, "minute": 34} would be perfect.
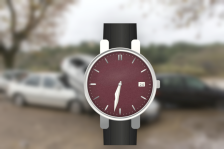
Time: {"hour": 6, "minute": 32}
